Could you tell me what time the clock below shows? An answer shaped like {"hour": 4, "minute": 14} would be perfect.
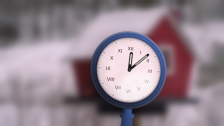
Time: {"hour": 12, "minute": 8}
